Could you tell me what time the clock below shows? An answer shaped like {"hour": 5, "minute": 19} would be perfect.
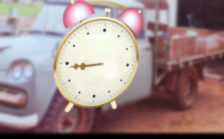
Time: {"hour": 8, "minute": 44}
